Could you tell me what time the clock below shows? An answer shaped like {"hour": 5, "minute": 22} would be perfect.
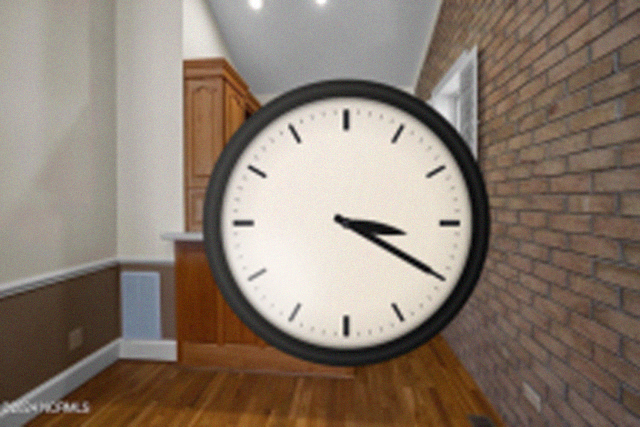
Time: {"hour": 3, "minute": 20}
